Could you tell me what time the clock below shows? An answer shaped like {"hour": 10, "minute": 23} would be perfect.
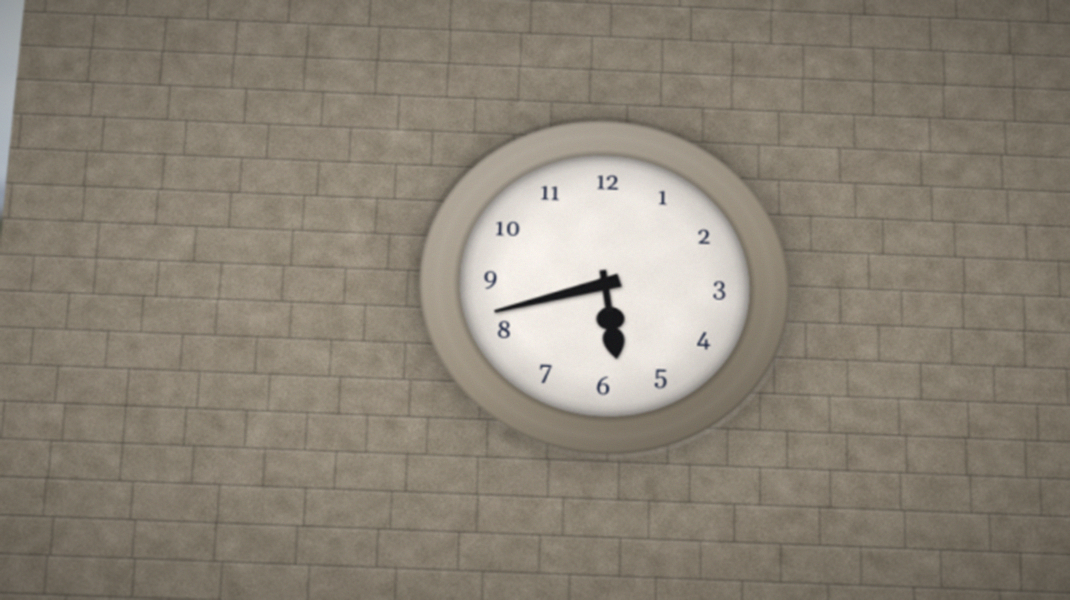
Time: {"hour": 5, "minute": 42}
